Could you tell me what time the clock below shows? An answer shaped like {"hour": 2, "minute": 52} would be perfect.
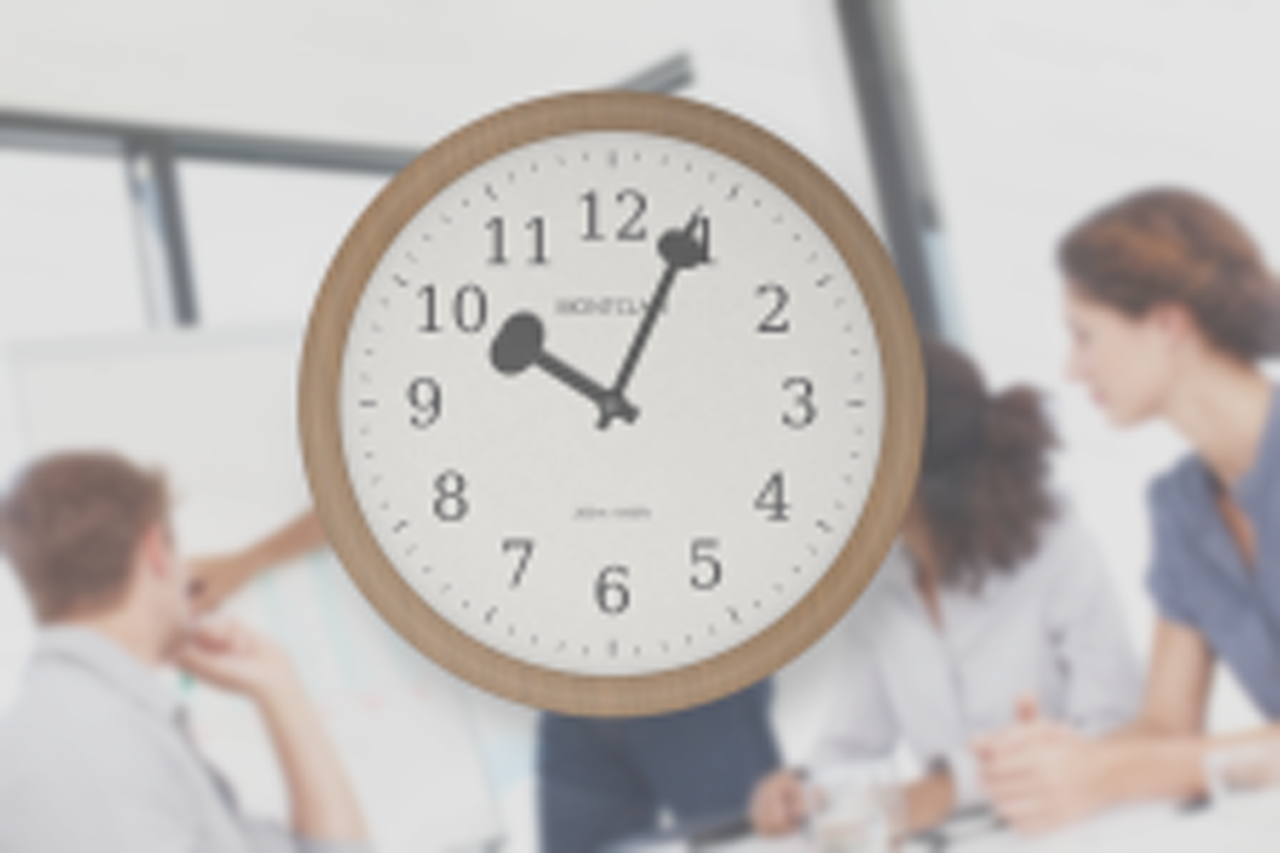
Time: {"hour": 10, "minute": 4}
